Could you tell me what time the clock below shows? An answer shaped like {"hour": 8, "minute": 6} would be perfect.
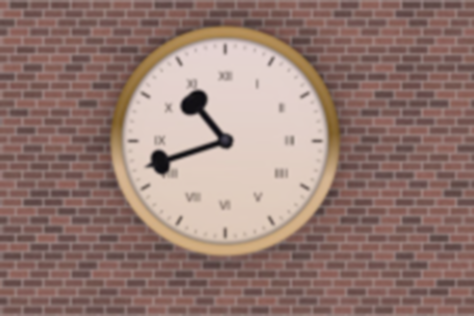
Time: {"hour": 10, "minute": 42}
